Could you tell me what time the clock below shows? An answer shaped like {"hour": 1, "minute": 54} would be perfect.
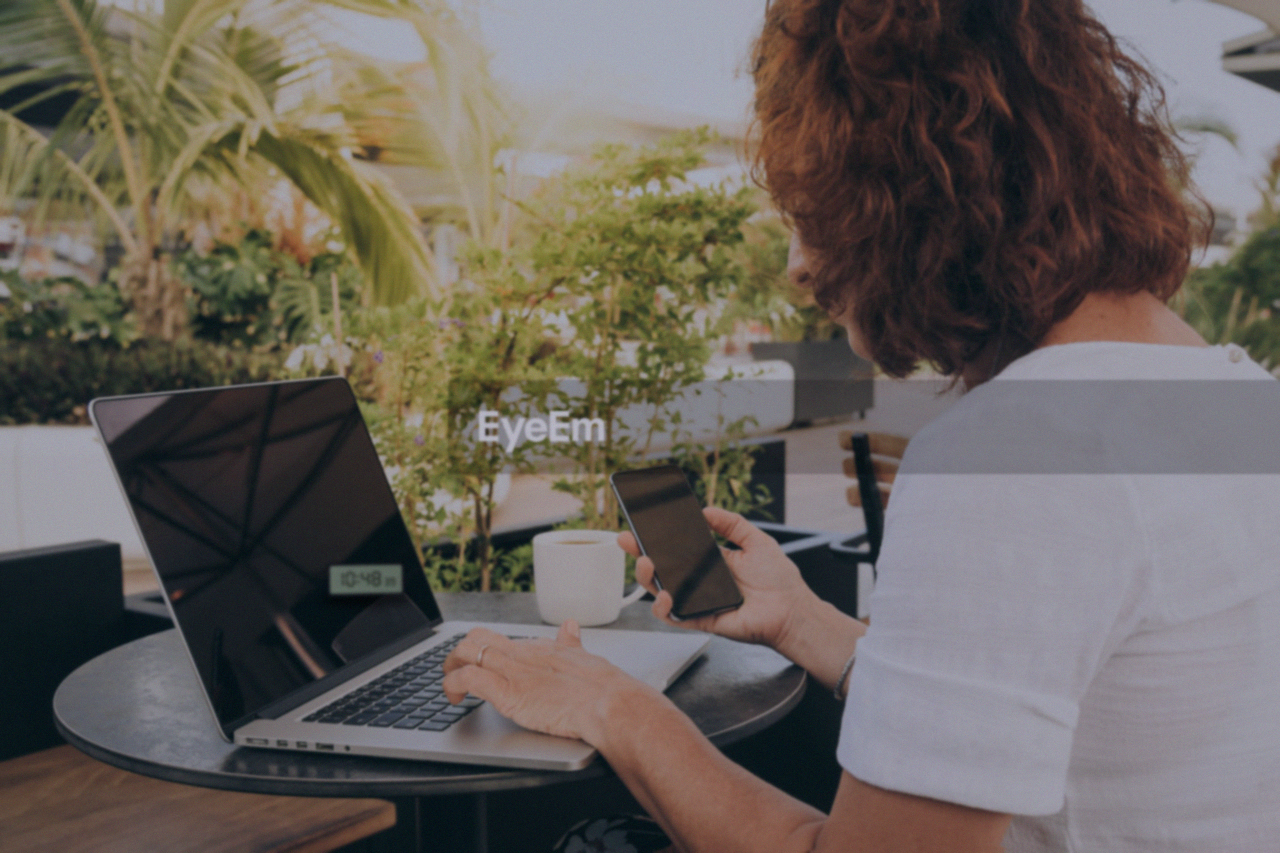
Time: {"hour": 10, "minute": 48}
